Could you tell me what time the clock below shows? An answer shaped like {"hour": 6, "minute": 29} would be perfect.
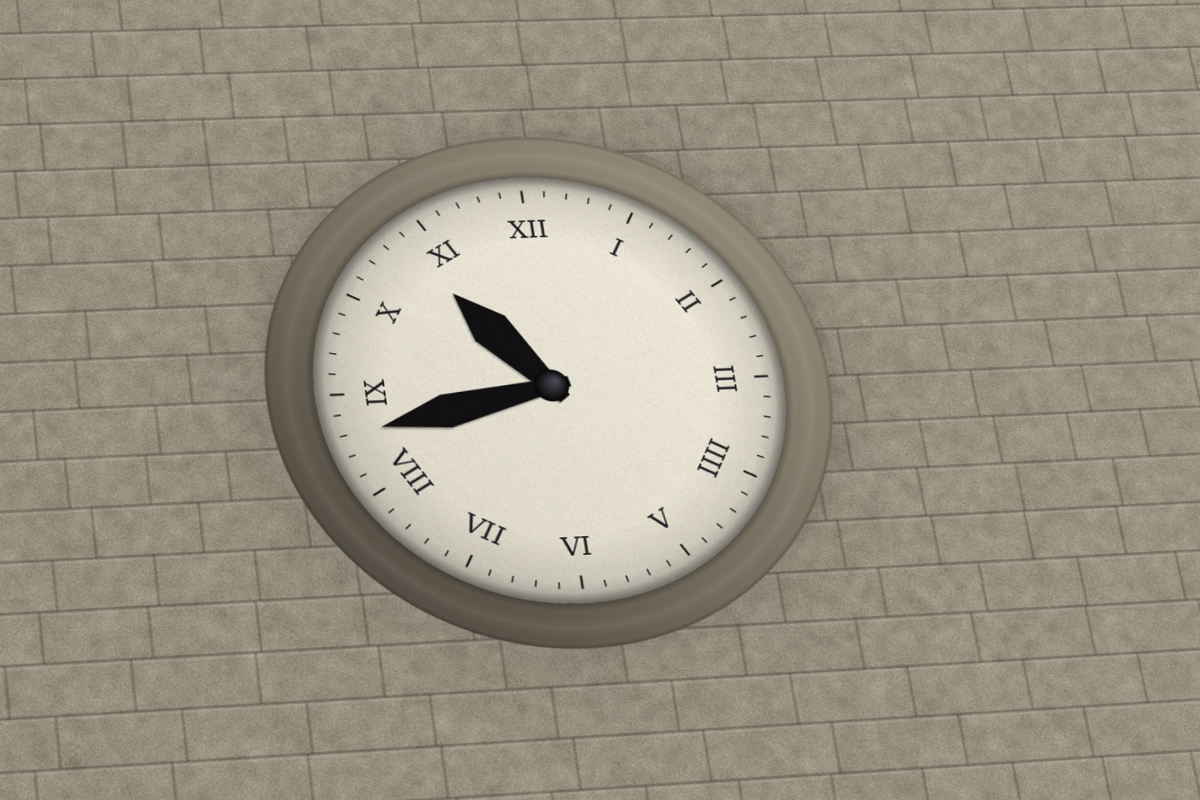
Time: {"hour": 10, "minute": 43}
